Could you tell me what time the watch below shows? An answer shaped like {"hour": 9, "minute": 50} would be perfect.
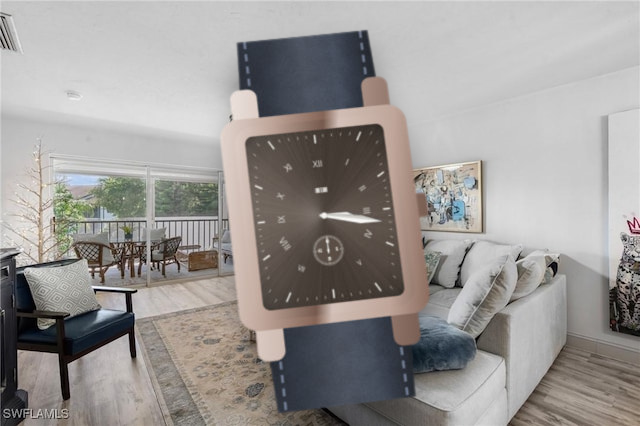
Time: {"hour": 3, "minute": 17}
